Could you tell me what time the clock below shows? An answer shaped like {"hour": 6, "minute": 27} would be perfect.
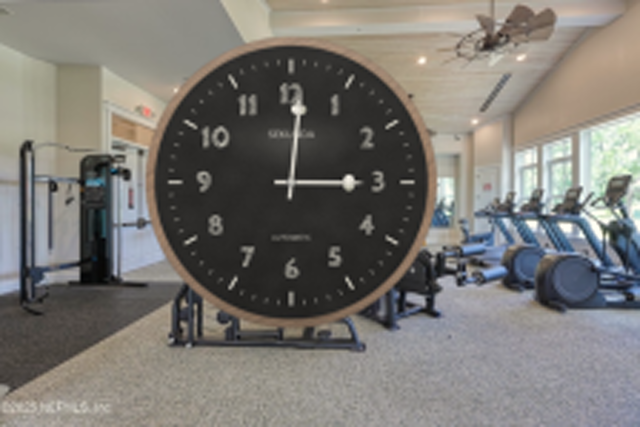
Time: {"hour": 3, "minute": 1}
